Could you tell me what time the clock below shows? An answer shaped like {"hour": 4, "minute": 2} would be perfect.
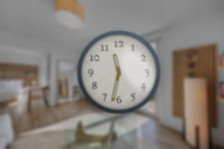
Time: {"hour": 11, "minute": 32}
